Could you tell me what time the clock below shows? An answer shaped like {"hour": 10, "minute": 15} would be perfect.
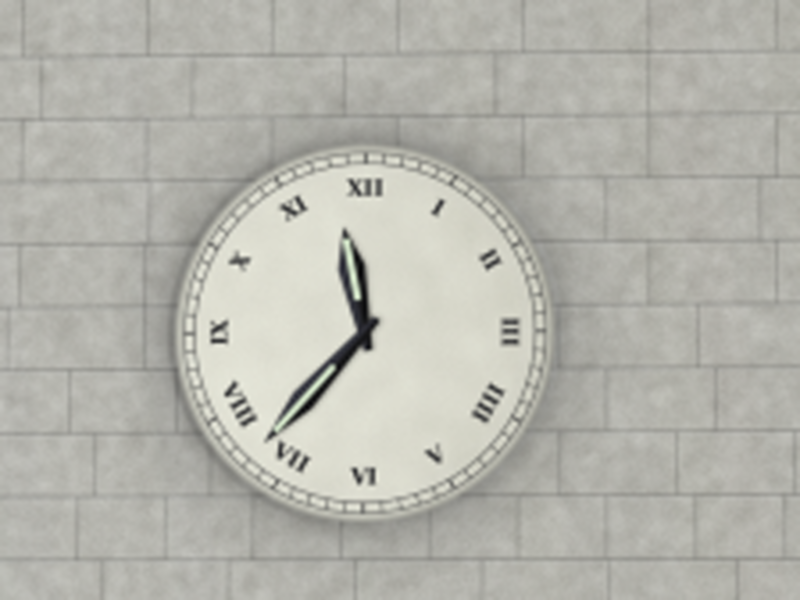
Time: {"hour": 11, "minute": 37}
